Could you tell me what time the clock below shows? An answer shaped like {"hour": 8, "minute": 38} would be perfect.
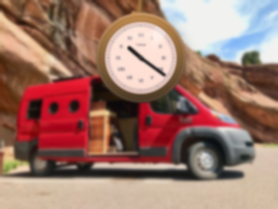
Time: {"hour": 10, "minute": 21}
